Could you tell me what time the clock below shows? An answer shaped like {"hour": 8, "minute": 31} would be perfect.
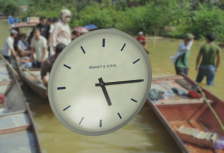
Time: {"hour": 5, "minute": 15}
